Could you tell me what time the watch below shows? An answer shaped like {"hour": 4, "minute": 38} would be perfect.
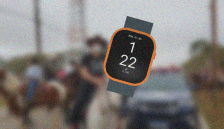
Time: {"hour": 1, "minute": 22}
